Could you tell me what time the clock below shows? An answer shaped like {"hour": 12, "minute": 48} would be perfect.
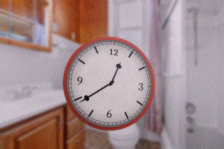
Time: {"hour": 12, "minute": 39}
